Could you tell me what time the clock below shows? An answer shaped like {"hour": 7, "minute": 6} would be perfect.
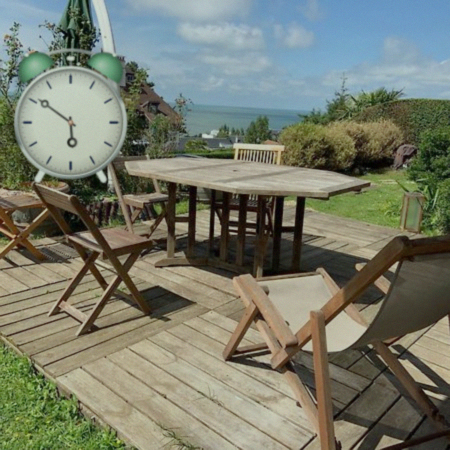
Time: {"hour": 5, "minute": 51}
